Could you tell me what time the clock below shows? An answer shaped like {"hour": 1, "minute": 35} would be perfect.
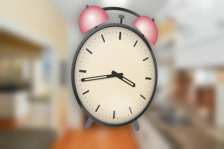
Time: {"hour": 3, "minute": 43}
